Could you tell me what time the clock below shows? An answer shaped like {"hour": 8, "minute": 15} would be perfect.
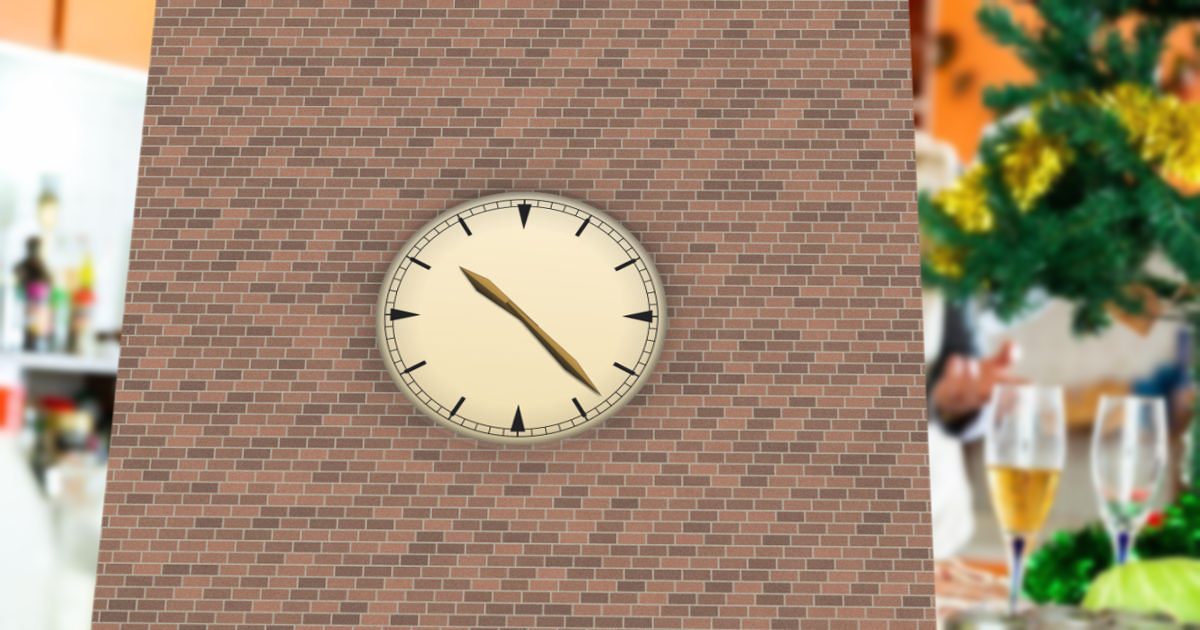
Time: {"hour": 10, "minute": 23}
